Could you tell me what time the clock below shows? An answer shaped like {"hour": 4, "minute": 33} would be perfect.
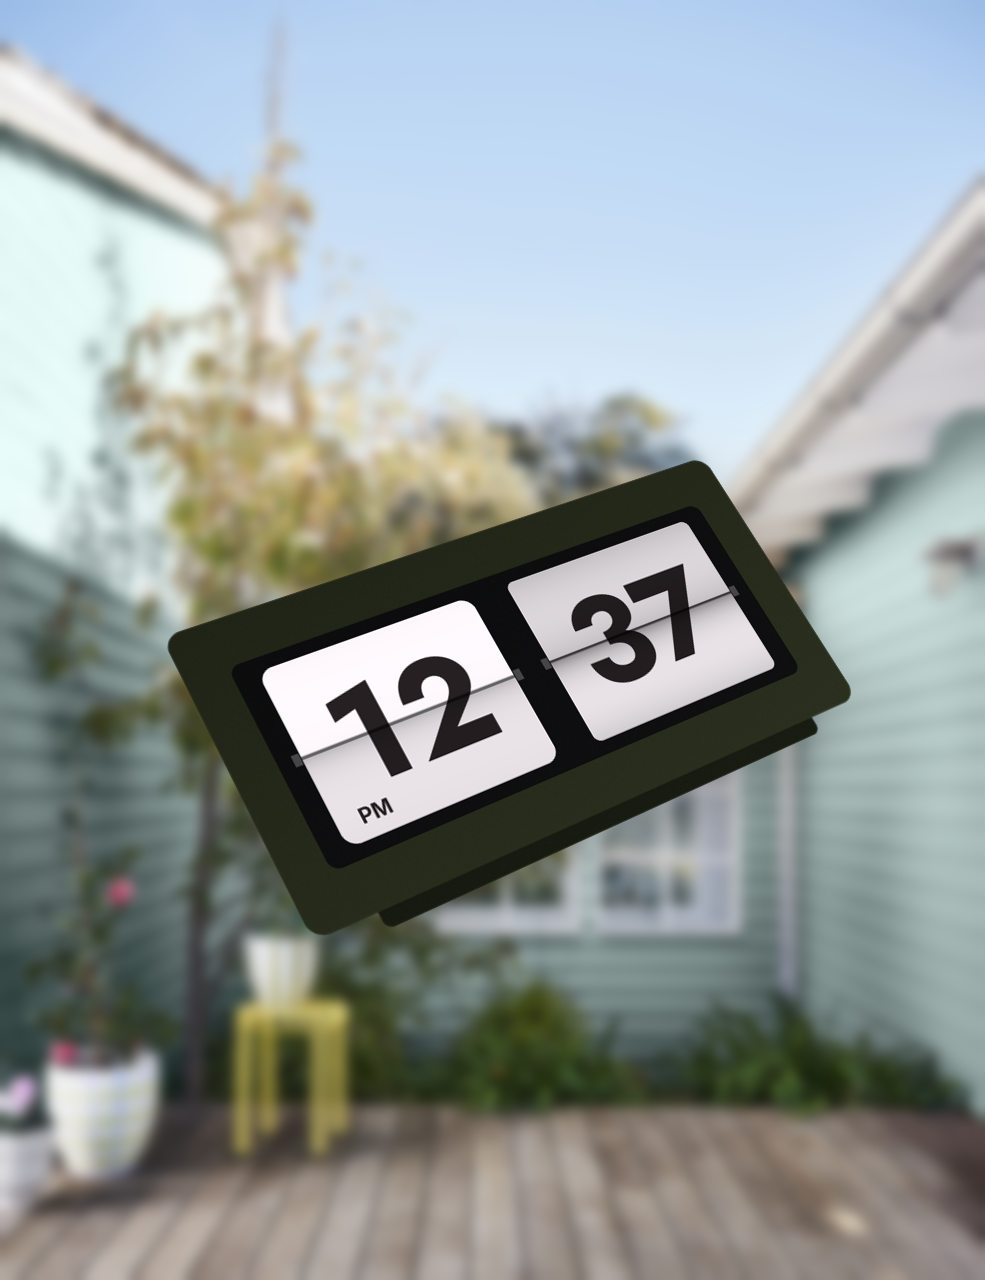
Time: {"hour": 12, "minute": 37}
